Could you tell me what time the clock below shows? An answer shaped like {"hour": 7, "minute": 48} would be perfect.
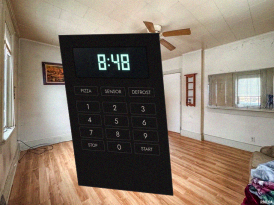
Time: {"hour": 8, "minute": 48}
